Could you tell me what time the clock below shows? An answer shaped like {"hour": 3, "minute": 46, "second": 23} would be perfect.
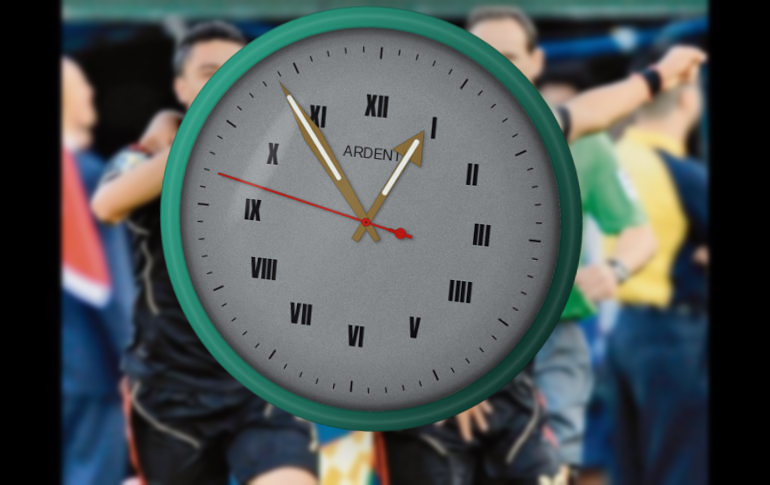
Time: {"hour": 12, "minute": 53, "second": 47}
